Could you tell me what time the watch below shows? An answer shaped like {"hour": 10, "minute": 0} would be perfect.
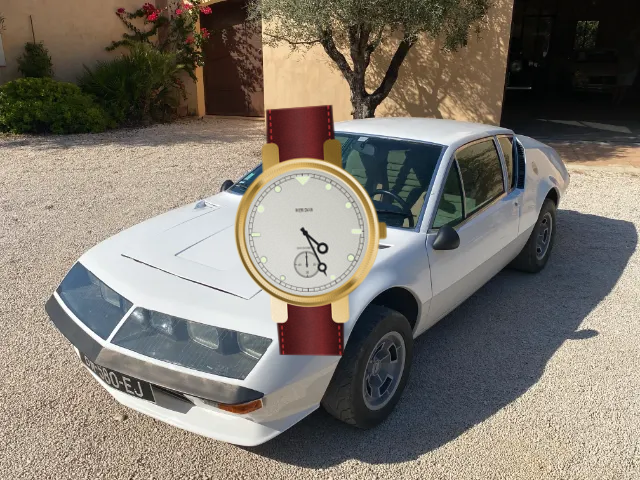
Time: {"hour": 4, "minute": 26}
